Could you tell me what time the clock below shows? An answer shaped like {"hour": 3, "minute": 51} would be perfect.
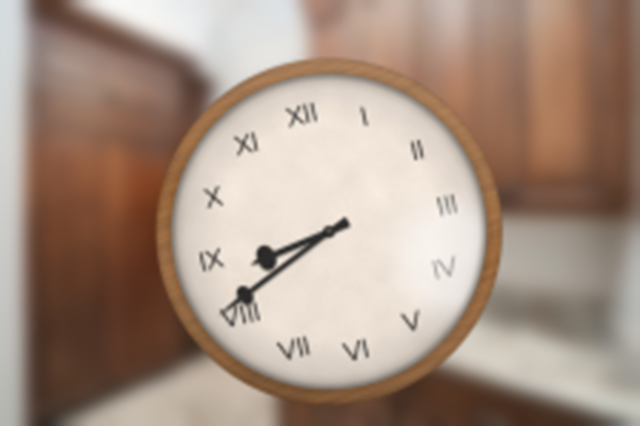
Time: {"hour": 8, "minute": 41}
